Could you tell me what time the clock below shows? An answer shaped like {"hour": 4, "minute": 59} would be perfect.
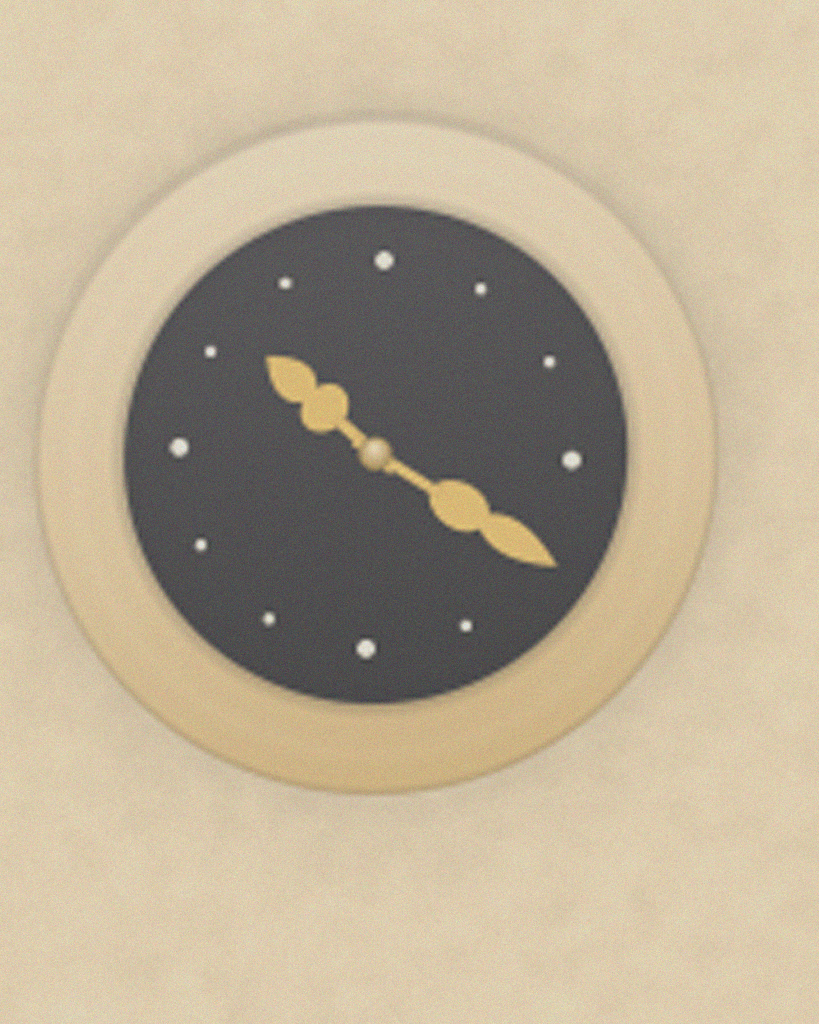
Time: {"hour": 10, "minute": 20}
